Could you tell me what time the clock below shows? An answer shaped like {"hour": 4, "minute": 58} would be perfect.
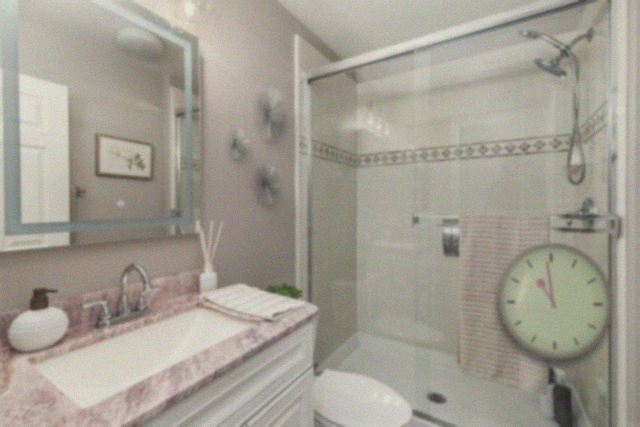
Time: {"hour": 10, "minute": 59}
